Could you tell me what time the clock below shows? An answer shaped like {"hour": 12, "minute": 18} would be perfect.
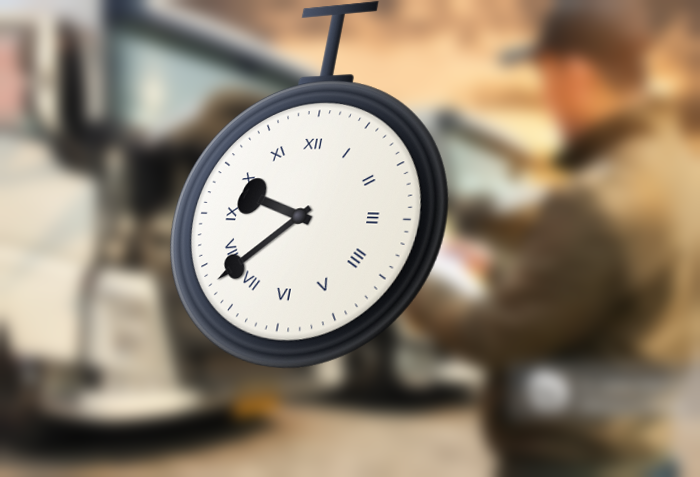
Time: {"hour": 9, "minute": 38}
